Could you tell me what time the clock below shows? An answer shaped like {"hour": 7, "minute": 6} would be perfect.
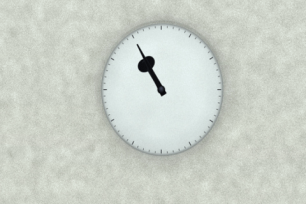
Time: {"hour": 10, "minute": 55}
